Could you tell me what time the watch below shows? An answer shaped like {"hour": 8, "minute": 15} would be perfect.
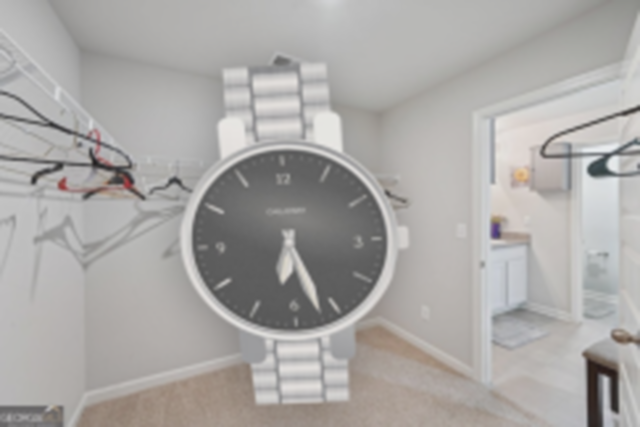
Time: {"hour": 6, "minute": 27}
